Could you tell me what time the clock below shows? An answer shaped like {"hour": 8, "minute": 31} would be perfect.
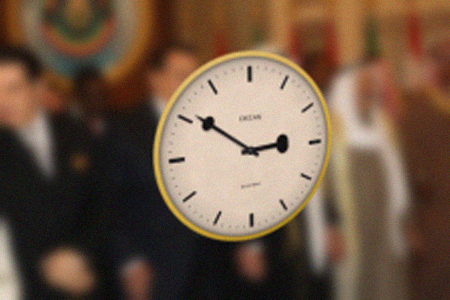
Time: {"hour": 2, "minute": 51}
